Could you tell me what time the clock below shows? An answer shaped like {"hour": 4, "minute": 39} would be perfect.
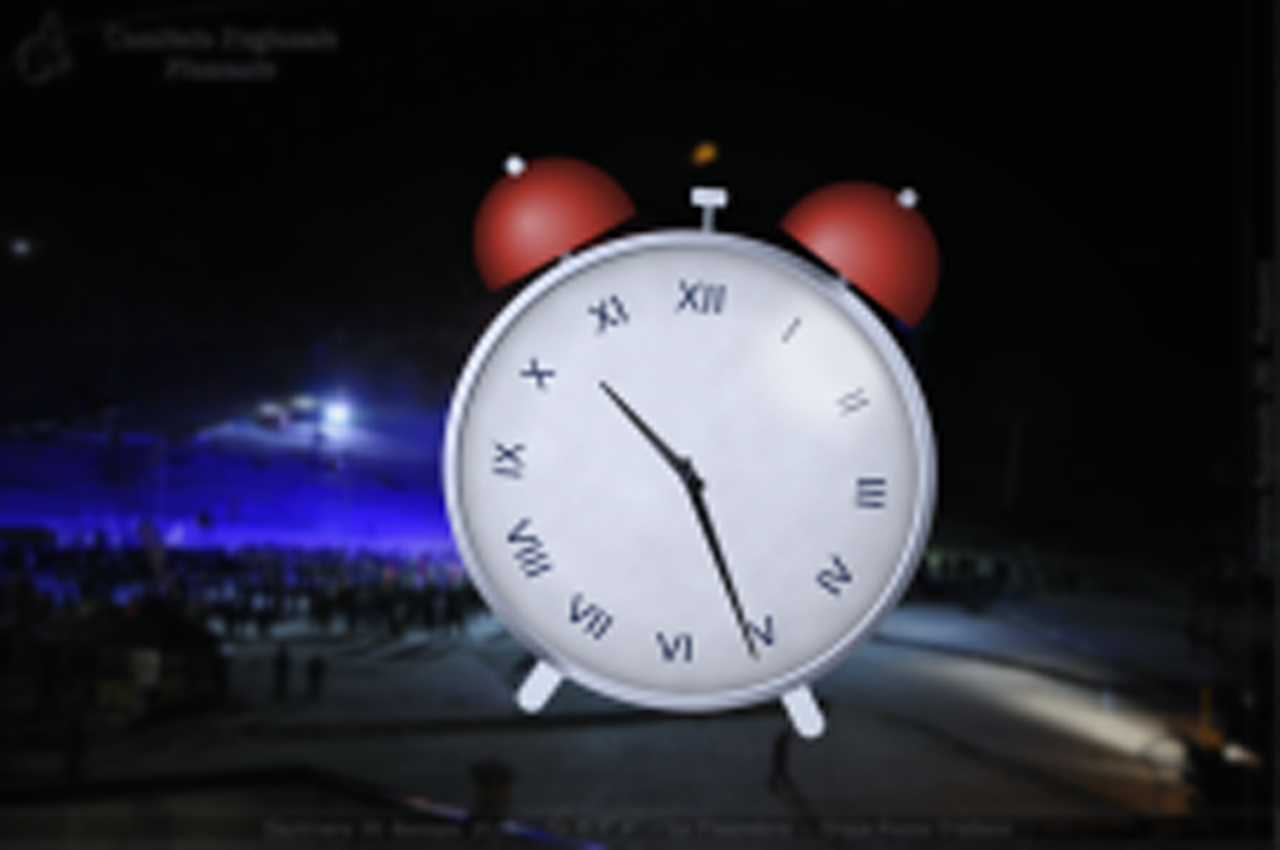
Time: {"hour": 10, "minute": 26}
